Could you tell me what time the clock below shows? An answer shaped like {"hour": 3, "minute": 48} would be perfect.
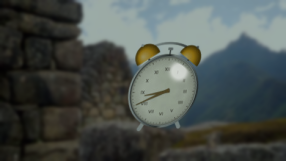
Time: {"hour": 8, "minute": 41}
